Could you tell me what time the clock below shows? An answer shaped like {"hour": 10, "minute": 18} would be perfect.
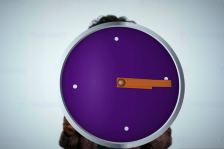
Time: {"hour": 3, "minute": 16}
